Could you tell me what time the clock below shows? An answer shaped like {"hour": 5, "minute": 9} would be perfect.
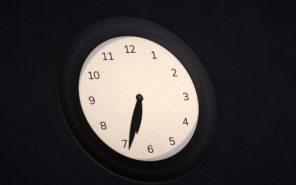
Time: {"hour": 6, "minute": 34}
